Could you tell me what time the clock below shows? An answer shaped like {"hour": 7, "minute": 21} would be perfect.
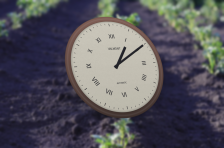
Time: {"hour": 1, "minute": 10}
